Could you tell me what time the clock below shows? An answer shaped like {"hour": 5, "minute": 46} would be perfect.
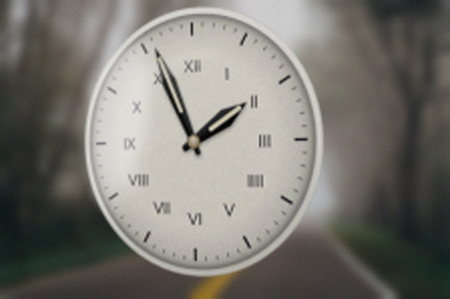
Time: {"hour": 1, "minute": 56}
